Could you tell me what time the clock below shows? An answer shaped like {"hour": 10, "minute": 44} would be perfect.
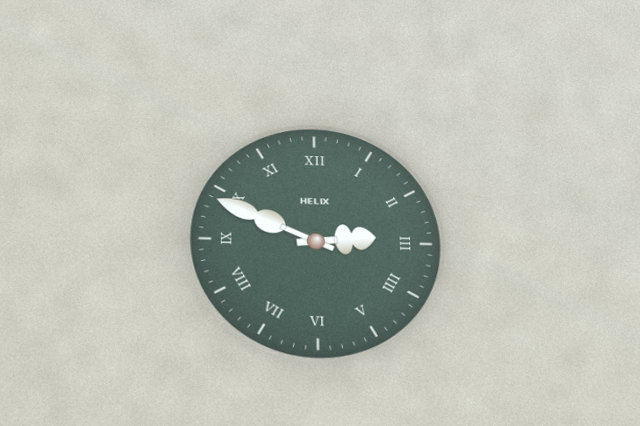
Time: {"hour": 2, "minute": 49}
